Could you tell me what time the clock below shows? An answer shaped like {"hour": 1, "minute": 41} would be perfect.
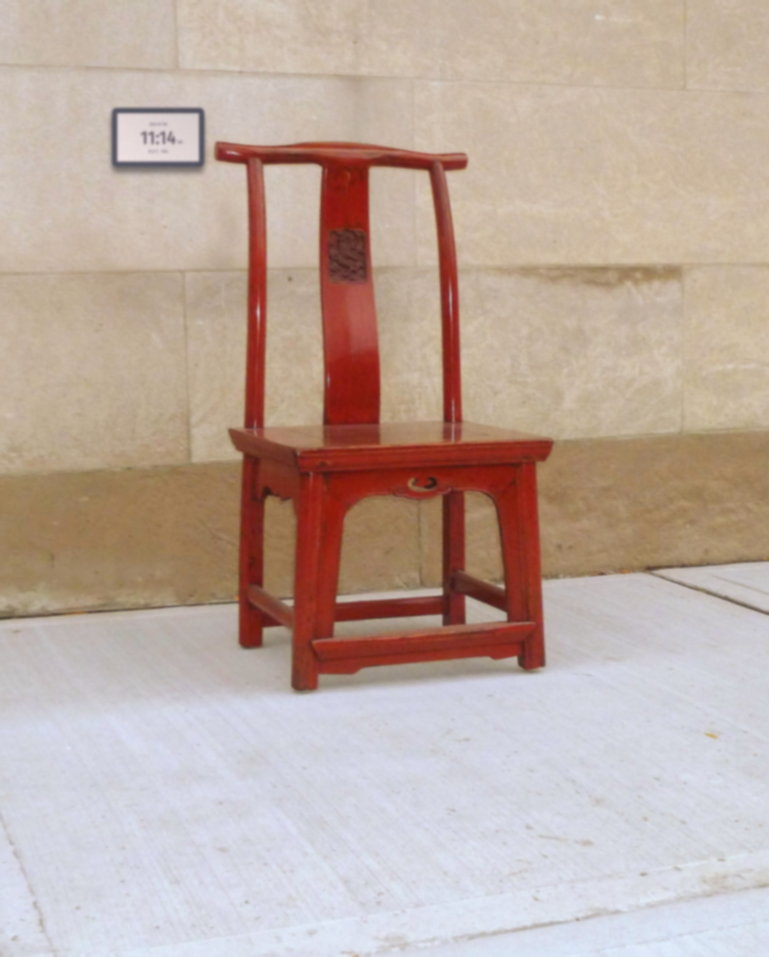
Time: {"hour": 11, "minute": 14}
